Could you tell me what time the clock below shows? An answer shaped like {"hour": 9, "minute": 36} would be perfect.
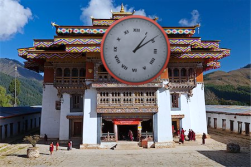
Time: {"hour": 1, "minute": 9}
